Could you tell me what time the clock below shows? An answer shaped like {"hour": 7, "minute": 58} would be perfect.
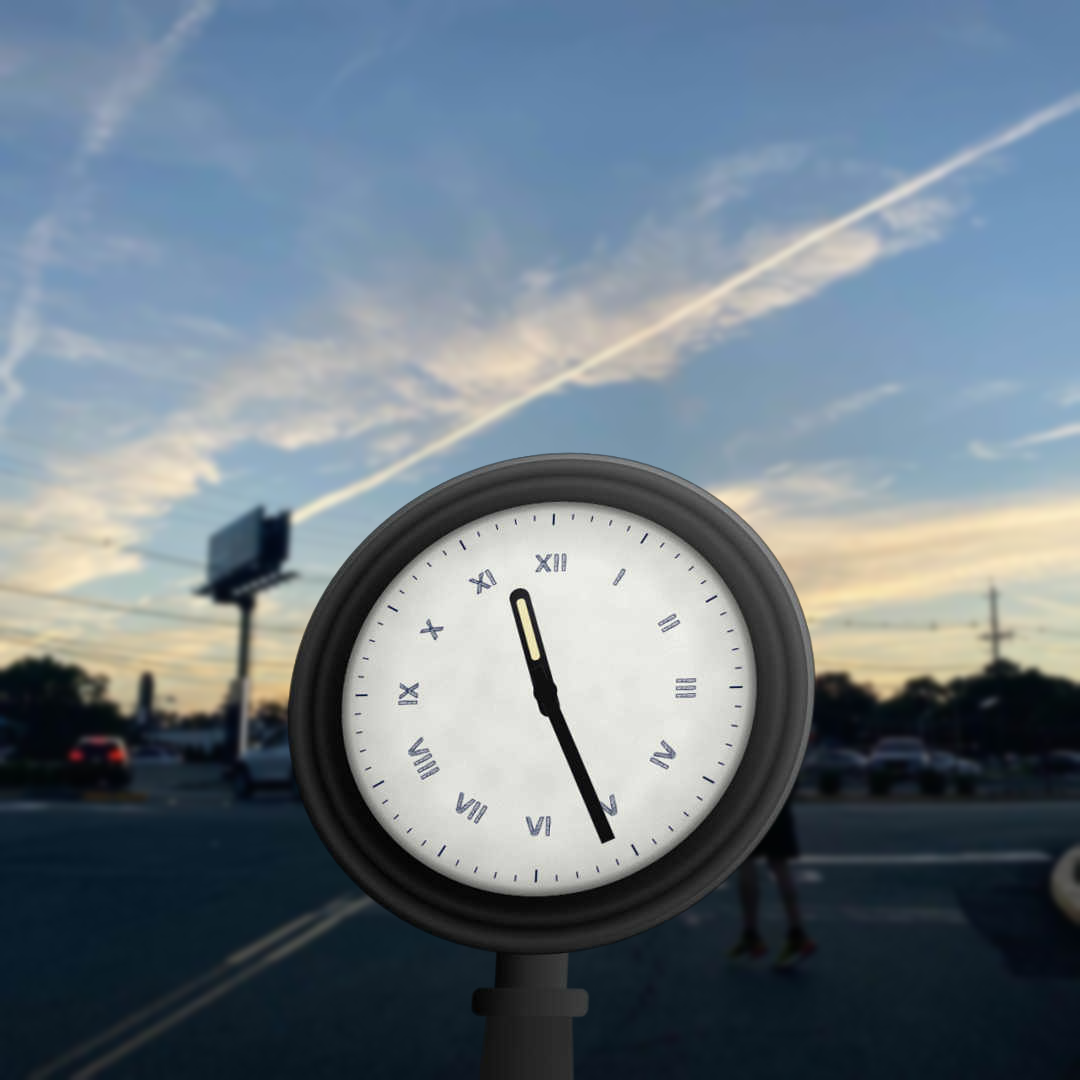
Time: {"hour": 11, "minute": 26}
